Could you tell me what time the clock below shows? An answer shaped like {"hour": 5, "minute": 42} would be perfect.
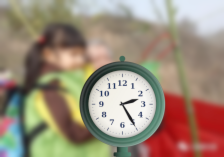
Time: {"hour": 2, "minute": 25}
